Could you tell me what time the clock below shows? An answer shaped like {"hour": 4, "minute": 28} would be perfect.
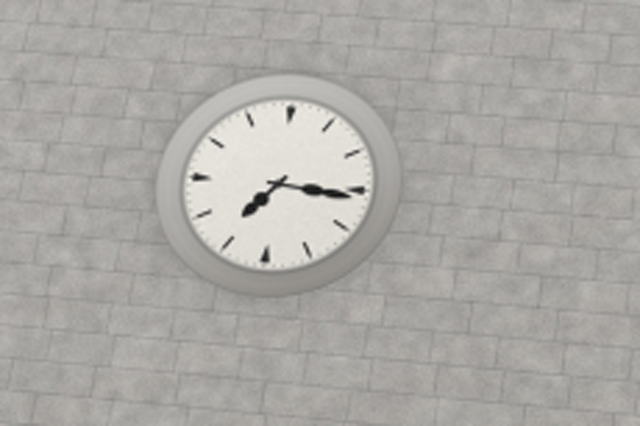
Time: {"hour": 7, "minute": 16}
